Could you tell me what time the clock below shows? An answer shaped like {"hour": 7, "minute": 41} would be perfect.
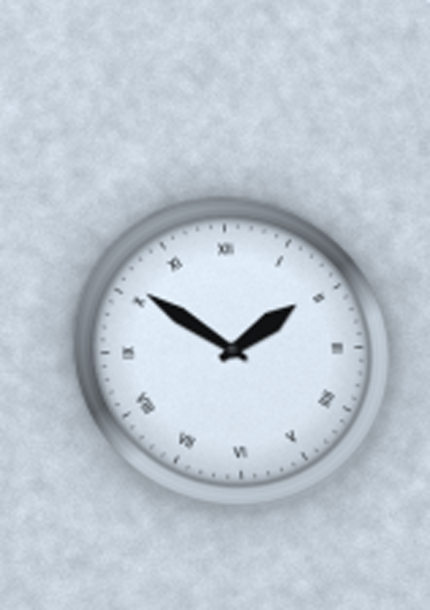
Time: {"hour": 1, "minute": 51}
